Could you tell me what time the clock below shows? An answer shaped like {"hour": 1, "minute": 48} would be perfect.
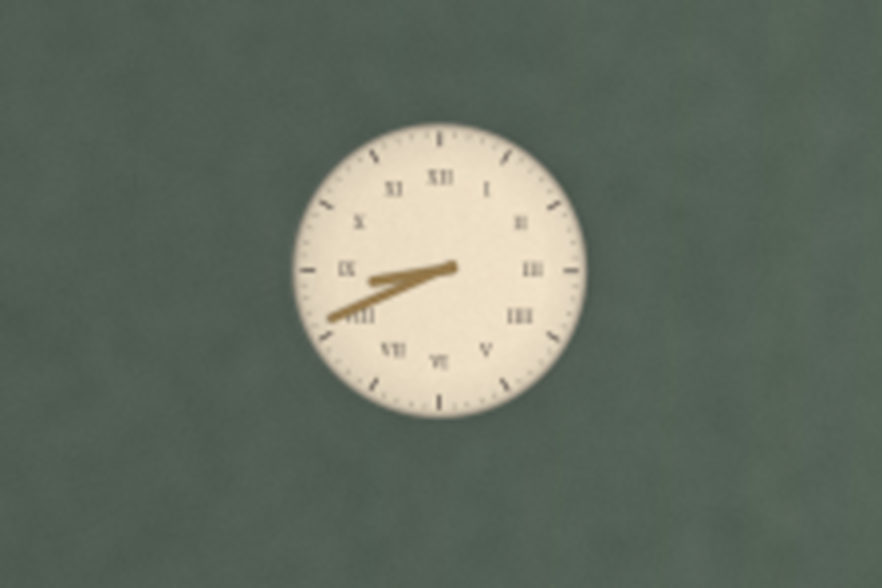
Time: {"hour": 8, "minute": 41}
